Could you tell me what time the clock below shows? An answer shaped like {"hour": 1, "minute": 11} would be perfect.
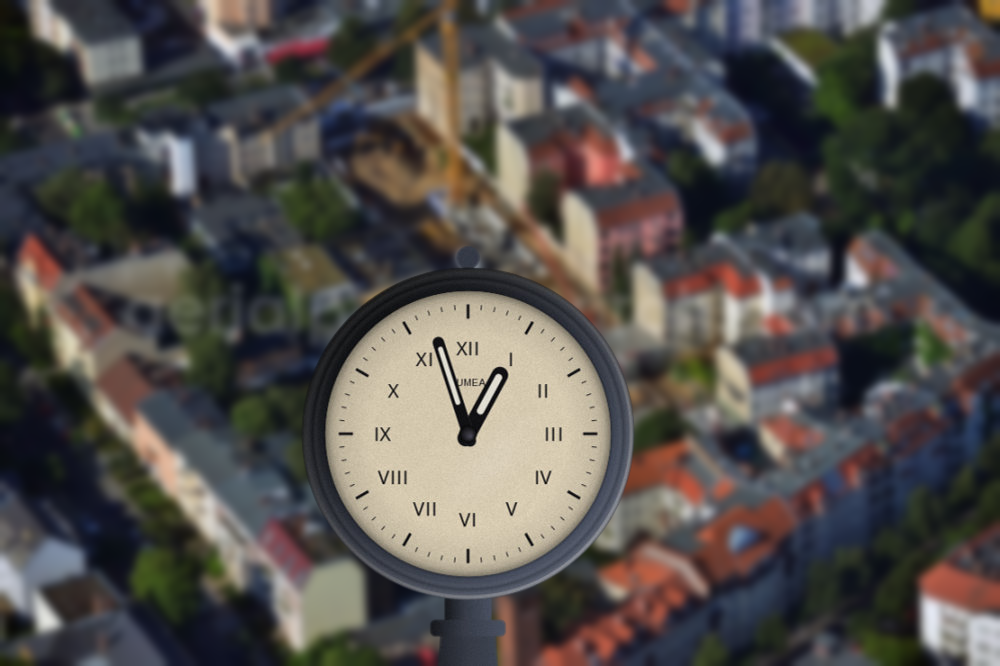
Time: {"hour": 12, "minute": 57}
